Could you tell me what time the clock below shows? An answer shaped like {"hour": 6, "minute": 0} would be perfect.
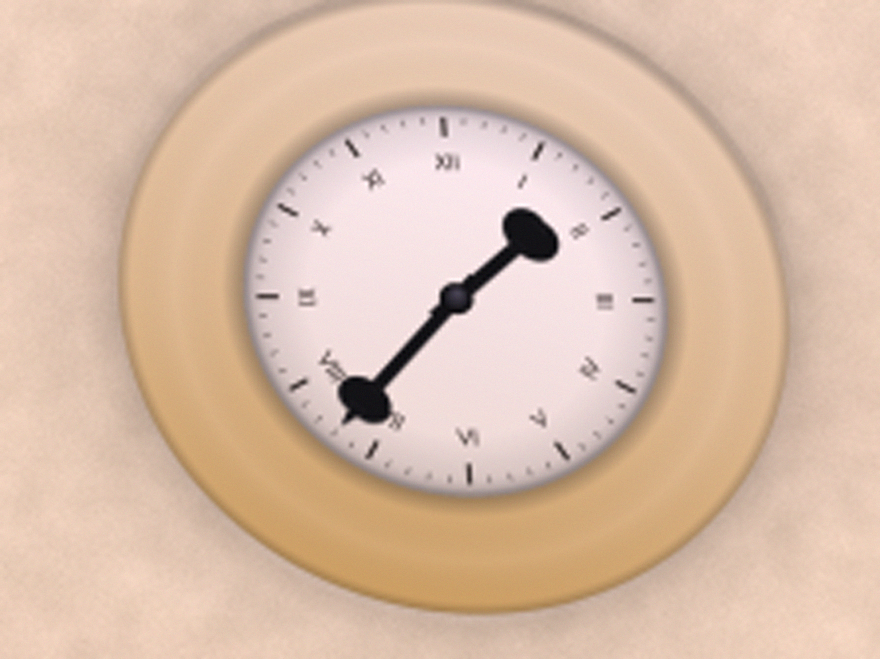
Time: {"hour": 1, "minute": 37}
